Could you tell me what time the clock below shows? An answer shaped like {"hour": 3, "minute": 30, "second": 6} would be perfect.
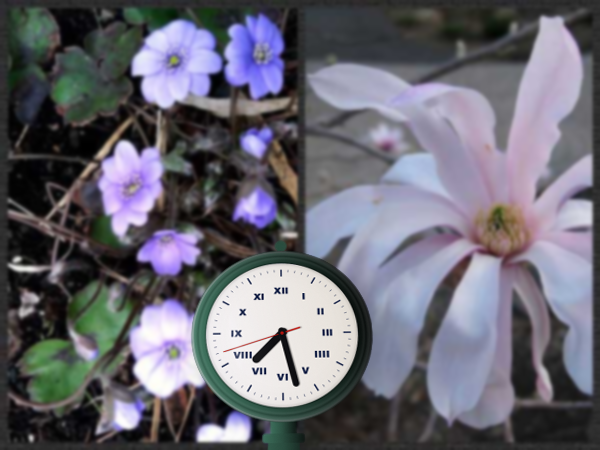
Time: {"hour": 7, "minute": 27, "second": 42}
